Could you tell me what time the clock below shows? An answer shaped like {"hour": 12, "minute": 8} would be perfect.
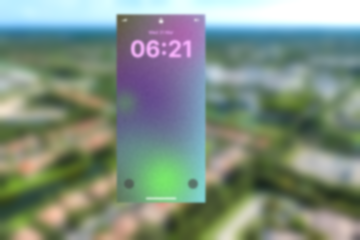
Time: {"hour": 6, "minute": 21}
